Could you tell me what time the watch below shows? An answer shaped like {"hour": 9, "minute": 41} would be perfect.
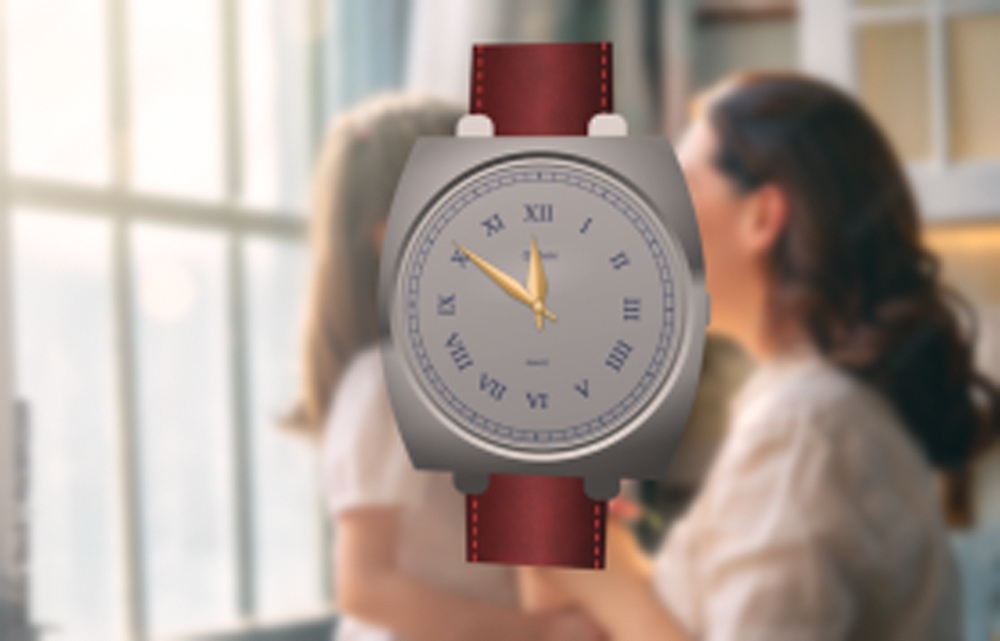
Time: {"hour": 11, "minute": 51}
